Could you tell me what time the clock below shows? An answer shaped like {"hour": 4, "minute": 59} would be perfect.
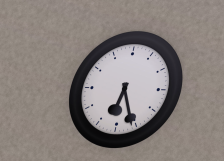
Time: {"hour": 6, "minute": 26}
